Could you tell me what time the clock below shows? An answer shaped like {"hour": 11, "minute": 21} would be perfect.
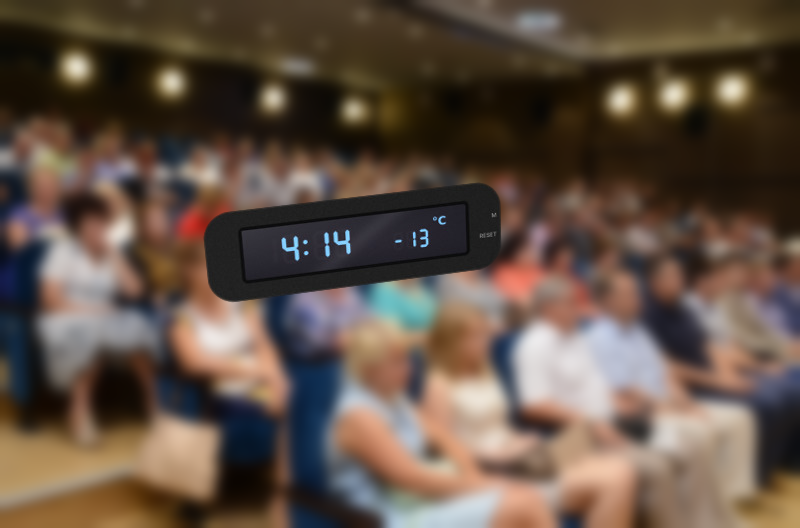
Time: {"hour": 4, "minute": 14}
